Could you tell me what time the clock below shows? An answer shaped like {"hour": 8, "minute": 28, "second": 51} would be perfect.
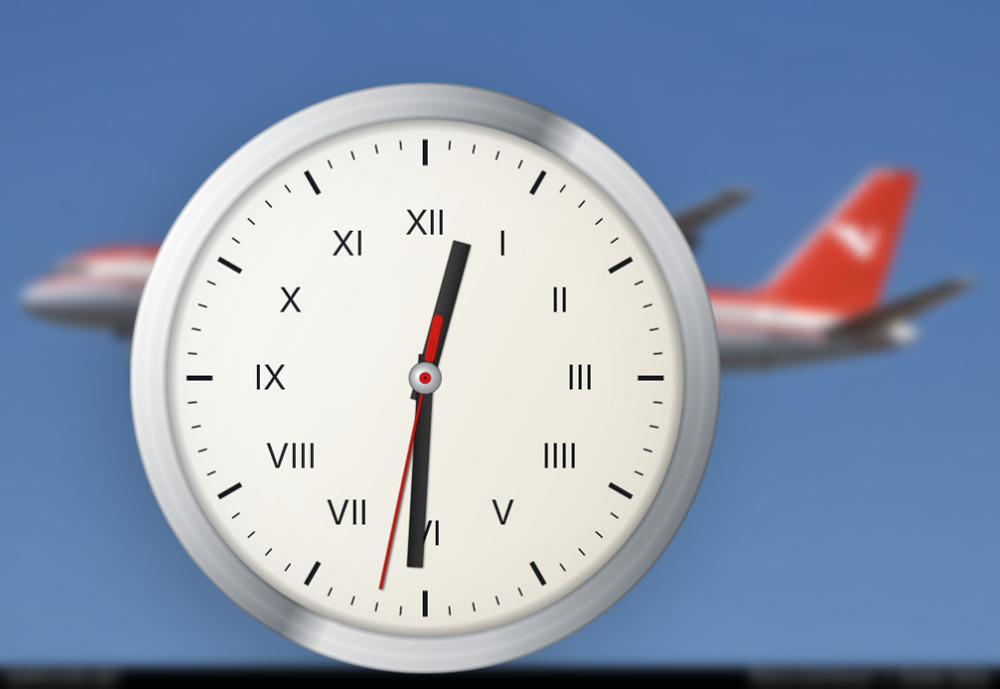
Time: {"hour": 12, "minute": 30, "second": 32}
